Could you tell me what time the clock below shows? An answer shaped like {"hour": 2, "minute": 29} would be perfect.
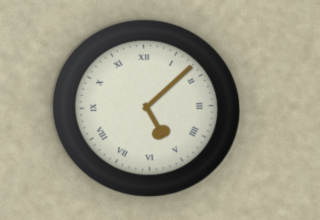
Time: {"hour": 5, "minute": 8}
